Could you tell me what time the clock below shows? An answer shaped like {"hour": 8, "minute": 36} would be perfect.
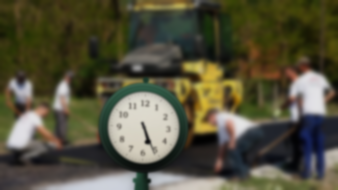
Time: {"hour": 5, "minute": 26}
